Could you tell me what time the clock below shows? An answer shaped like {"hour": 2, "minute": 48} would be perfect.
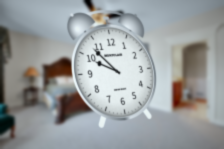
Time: {"hour": 9, "minute": 53}
